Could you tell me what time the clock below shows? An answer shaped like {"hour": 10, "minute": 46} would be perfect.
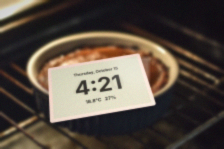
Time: {"hour": 4, "minute": 21}
